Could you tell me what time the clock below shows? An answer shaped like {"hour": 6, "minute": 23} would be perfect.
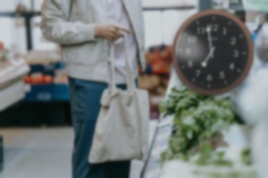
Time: {"hour": 6, "minute": 58}
